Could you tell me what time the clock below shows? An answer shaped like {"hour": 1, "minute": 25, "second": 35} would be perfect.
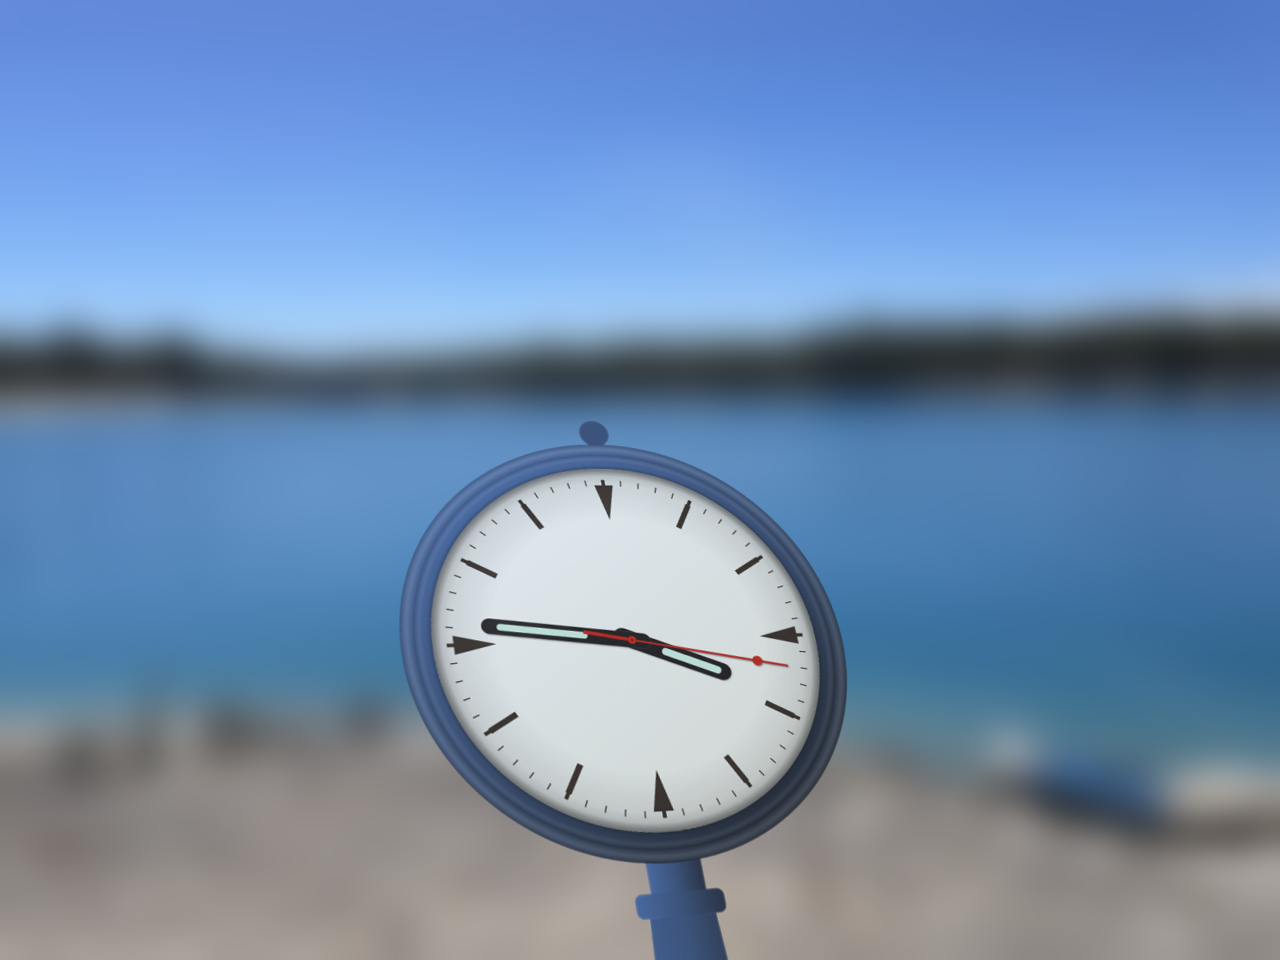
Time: {"hour": 3, "minute": 46, "second": 17}
